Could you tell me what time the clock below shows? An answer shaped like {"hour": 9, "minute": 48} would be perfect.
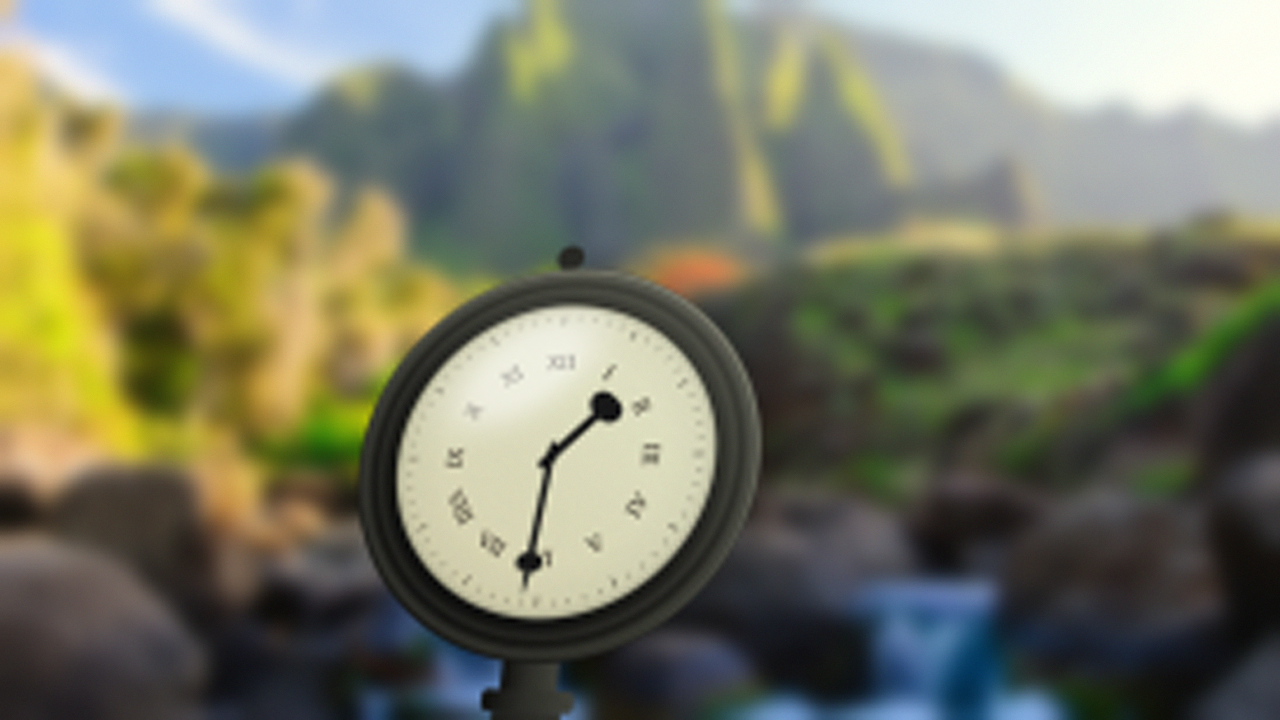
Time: {"hour": 1, "minute": 31}
